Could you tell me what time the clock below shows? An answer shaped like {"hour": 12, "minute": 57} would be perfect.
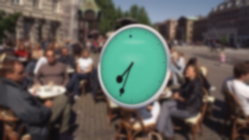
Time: {"hour": 7, "minute": 34}
